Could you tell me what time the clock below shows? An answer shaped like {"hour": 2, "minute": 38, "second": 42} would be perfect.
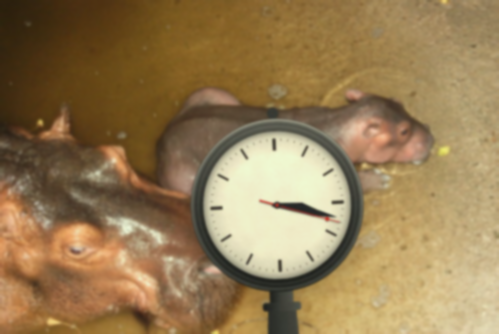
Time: {"hour": 3, "minute": 17, "second": 18}
